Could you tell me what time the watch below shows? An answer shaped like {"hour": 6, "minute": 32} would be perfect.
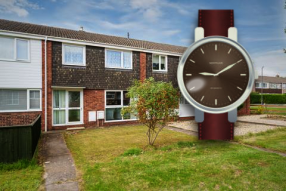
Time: {"hour": 9, "minute": 10}
